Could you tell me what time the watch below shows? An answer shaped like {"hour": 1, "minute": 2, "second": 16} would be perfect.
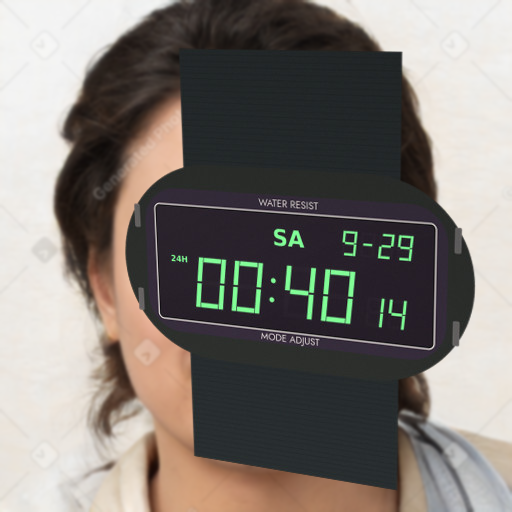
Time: {"hour": 0, "minute": 40, "second": 14}
